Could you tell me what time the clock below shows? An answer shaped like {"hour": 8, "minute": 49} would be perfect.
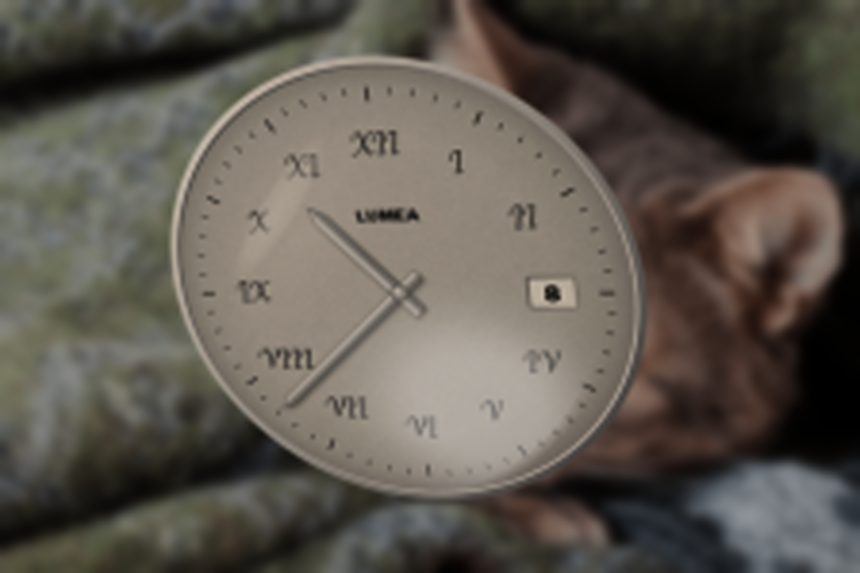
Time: {"hour": 10, "minute": 38}
